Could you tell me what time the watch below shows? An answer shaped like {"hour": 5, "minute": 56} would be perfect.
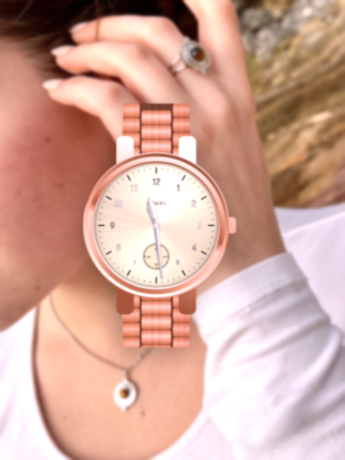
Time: {"hour": 11, "minute": 29}
